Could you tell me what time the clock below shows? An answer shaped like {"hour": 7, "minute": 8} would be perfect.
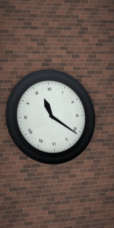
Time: {"hour": 11, "minute": 21}
